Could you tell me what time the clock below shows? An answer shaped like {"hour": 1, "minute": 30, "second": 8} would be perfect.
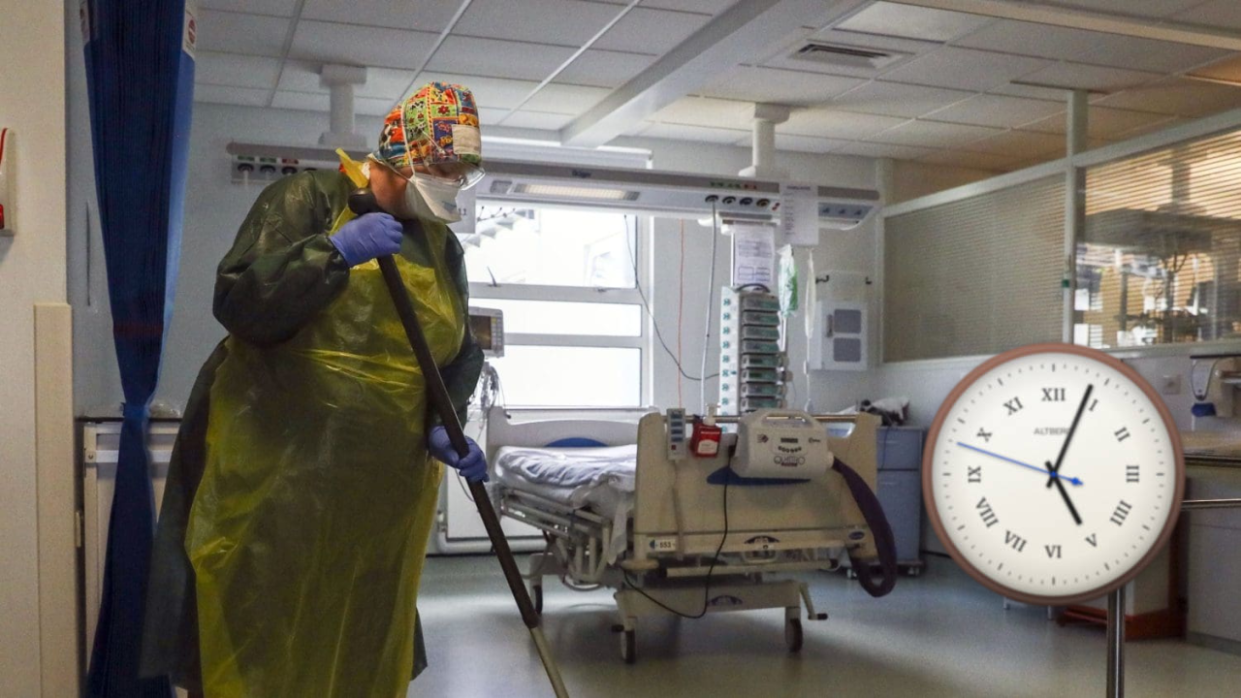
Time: {"hour": 5, "minute": 3, "second": 48}
